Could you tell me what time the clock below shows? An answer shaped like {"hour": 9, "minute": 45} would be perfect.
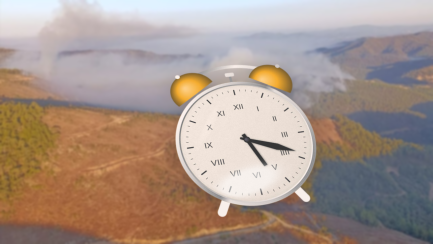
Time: {"hour": 5, "minute": 19}
